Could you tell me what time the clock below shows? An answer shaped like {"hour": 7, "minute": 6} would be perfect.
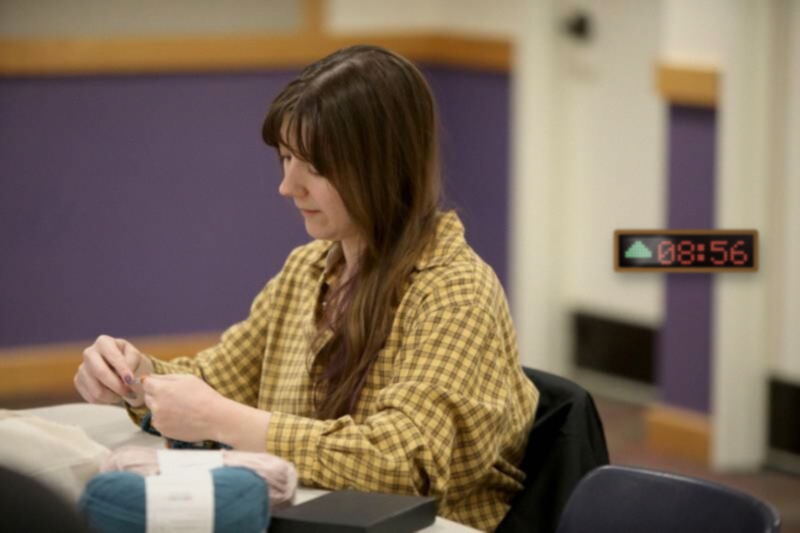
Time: {"hour": 8, "minute": 56}
